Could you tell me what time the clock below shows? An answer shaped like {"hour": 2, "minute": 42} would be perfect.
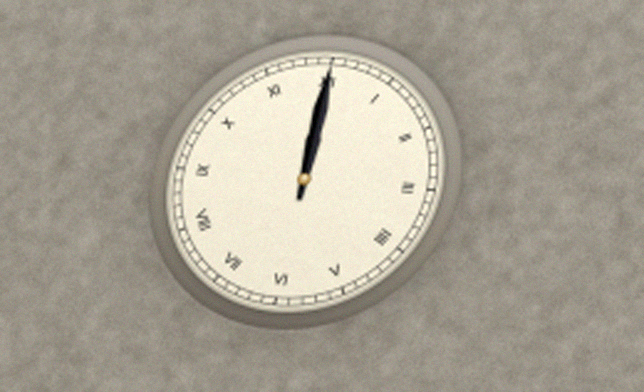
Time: {"hour": 12, "minute": 0}
